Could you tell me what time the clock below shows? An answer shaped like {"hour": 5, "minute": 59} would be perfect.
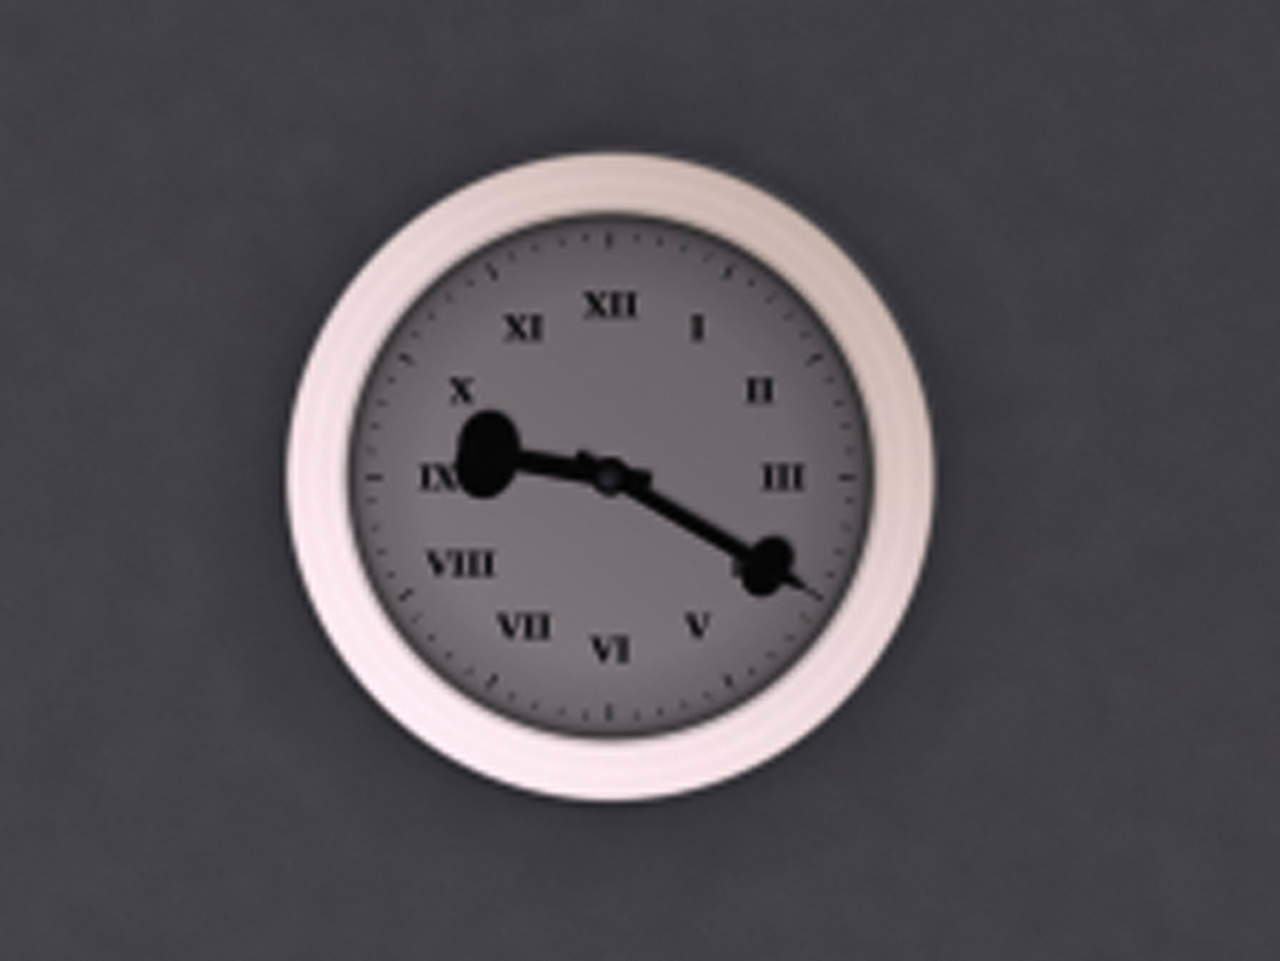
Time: {"hour": 9, "minute": 20}
